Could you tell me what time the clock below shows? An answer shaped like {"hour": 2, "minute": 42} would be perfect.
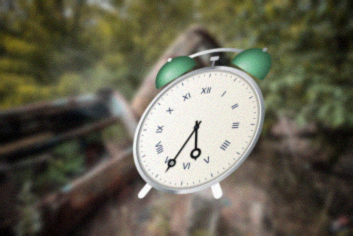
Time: {"hour": 5, "minute": 34}
